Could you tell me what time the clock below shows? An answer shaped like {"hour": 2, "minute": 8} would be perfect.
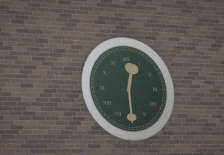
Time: {"hour": 12, "minute": 30}
